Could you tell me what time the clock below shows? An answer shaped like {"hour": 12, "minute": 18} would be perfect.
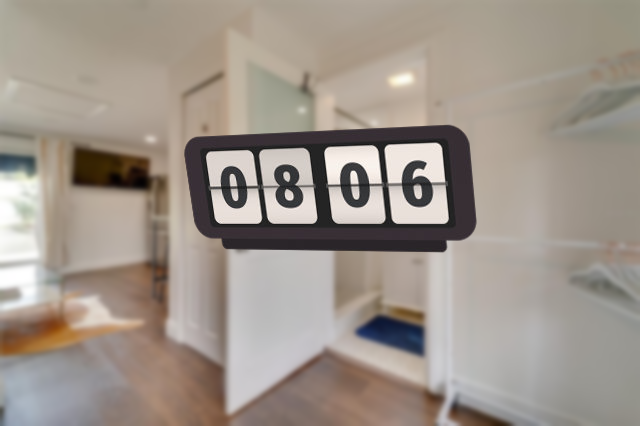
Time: {"hour": 8, "minute": 6}
